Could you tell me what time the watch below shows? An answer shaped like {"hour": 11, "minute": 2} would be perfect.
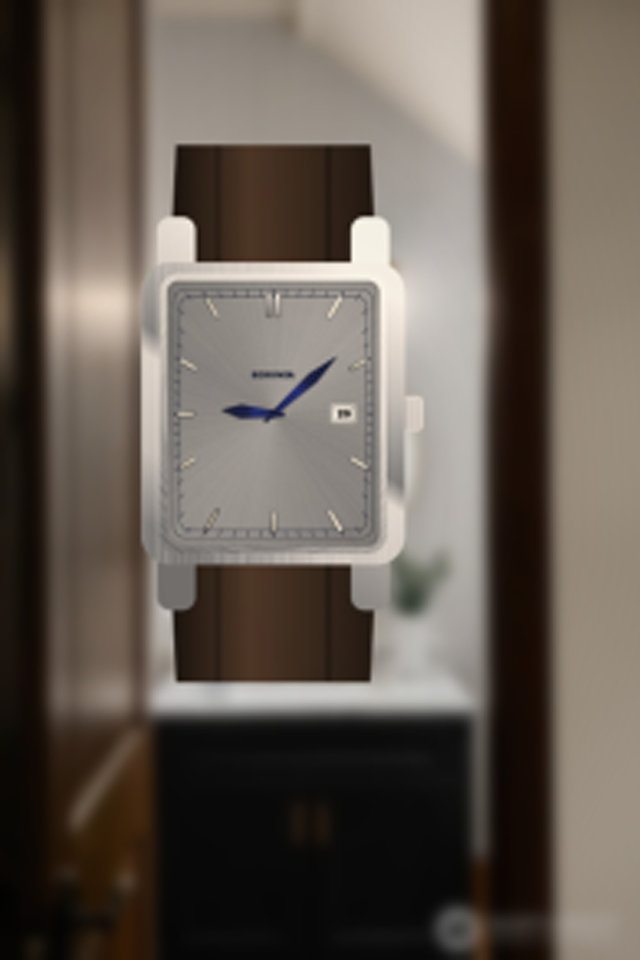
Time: {"hour": 9, "minute": 8}
